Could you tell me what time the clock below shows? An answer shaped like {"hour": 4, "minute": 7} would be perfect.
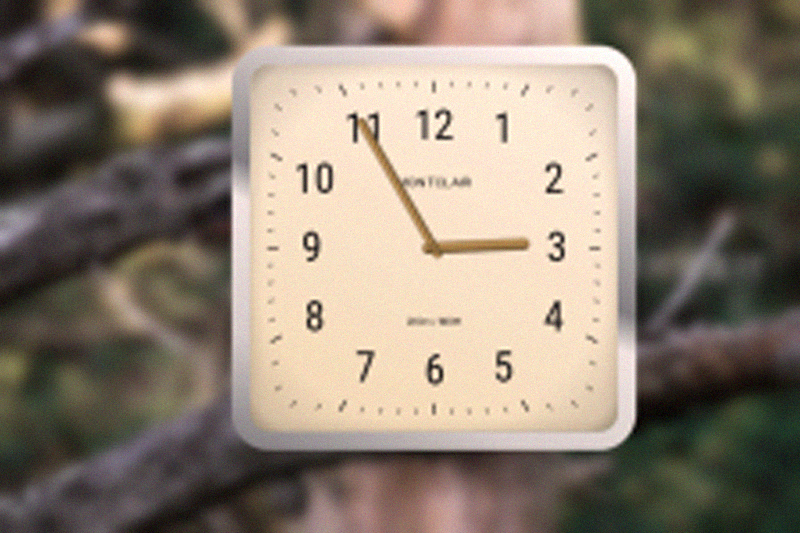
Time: {"hour": 2, "minute": 55}
